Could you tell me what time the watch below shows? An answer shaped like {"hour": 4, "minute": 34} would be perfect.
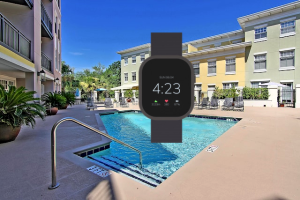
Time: {"hour": 4, "minute": 23}
